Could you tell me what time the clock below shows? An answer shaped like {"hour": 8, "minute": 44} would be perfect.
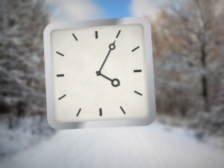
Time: {"hour": 4, "minute": 5}
